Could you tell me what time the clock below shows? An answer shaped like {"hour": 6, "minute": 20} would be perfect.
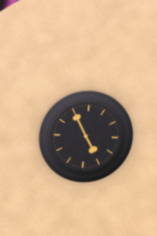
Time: {"hour": 4, "minute": 55}
